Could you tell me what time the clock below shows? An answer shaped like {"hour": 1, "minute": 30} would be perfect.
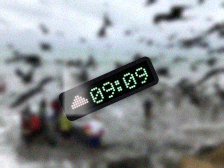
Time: {"hour": 9, "minute": 9}
